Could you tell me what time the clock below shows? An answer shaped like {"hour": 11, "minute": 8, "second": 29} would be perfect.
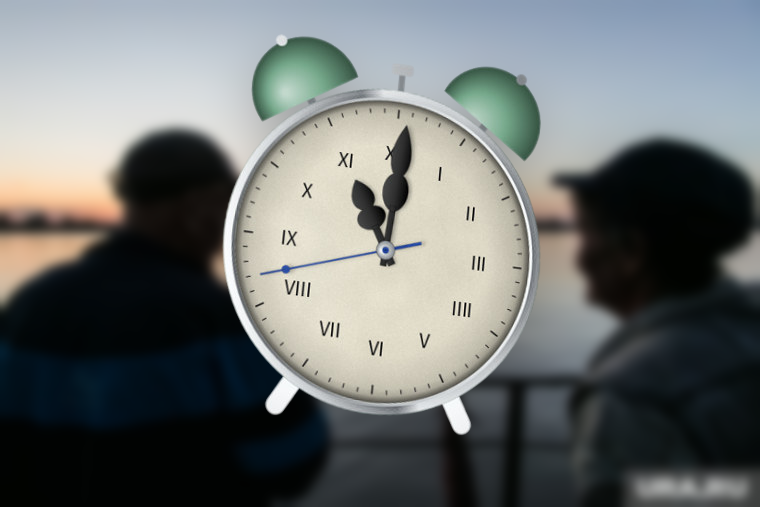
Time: {"hour": 11, "minute": 0, "second": 42}
